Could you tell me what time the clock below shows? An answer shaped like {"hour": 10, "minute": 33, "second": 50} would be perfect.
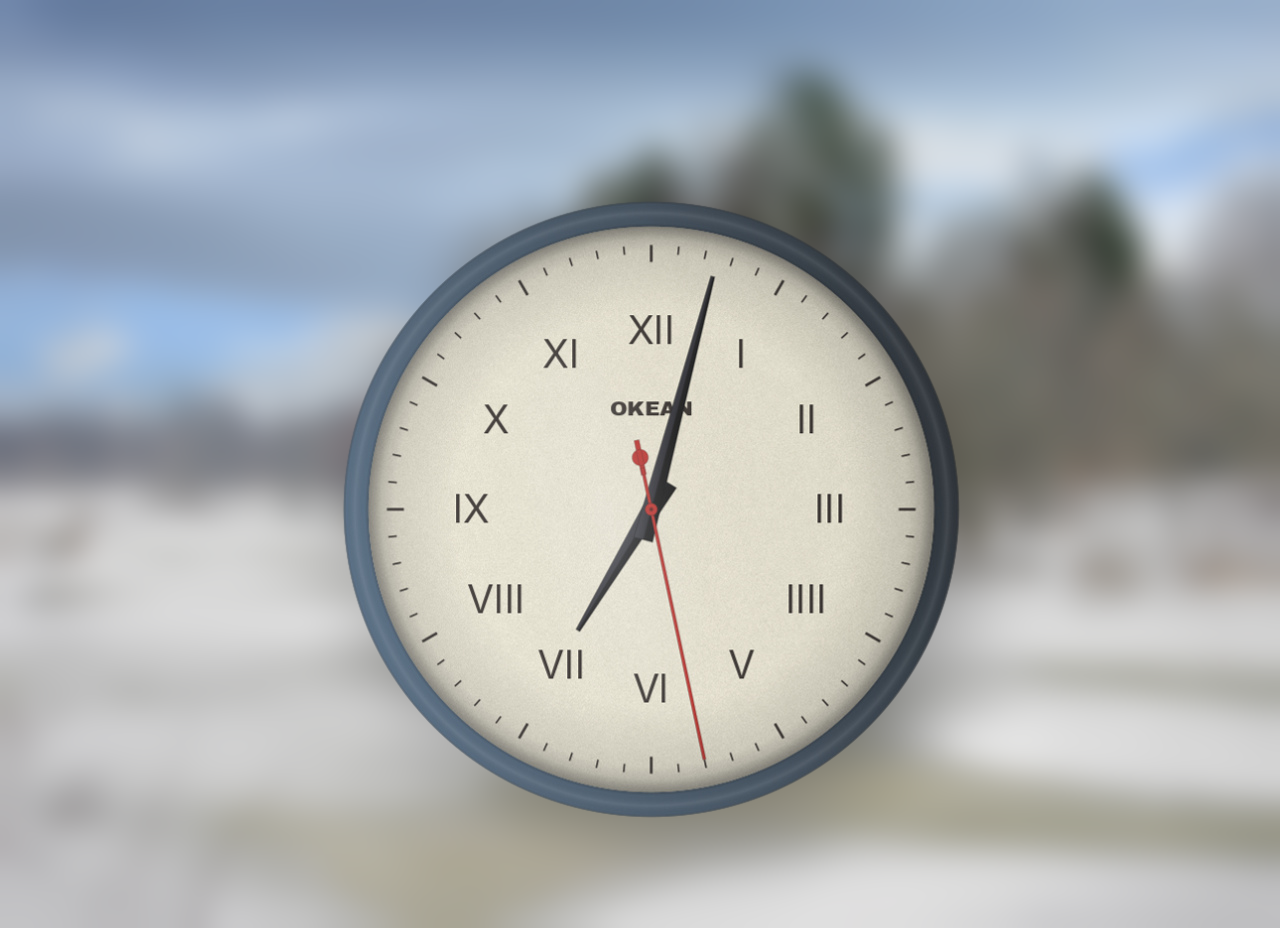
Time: {"hour": 7, "minute": 2, "second": 28}
